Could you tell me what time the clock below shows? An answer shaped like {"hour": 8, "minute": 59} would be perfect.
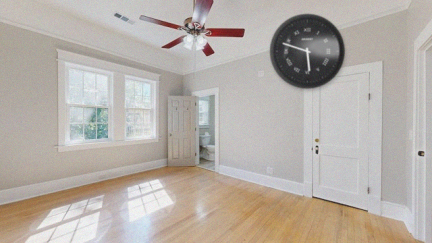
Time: {"hour": 5, "minute": 48}
